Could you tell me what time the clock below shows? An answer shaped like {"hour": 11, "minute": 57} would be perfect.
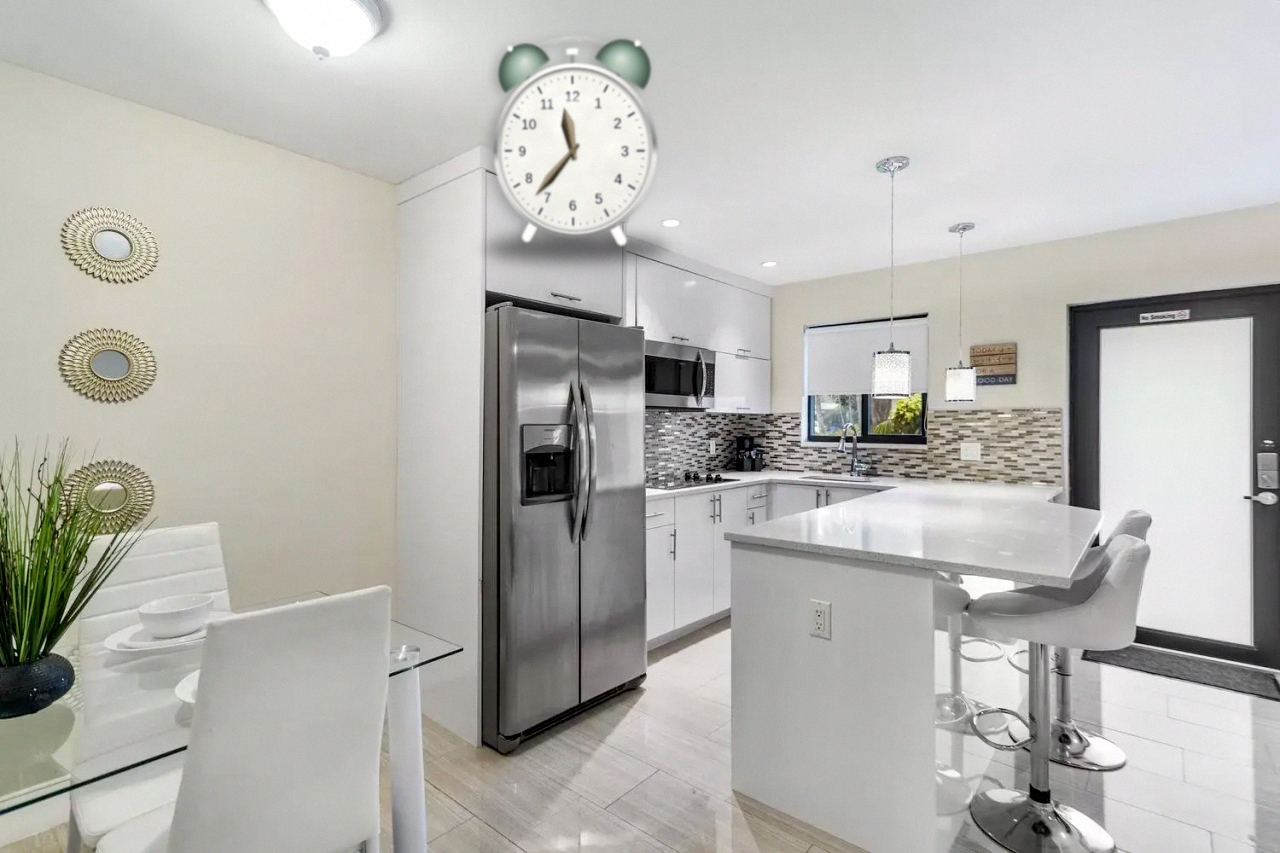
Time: {"hour": 11, "minute": 37}
